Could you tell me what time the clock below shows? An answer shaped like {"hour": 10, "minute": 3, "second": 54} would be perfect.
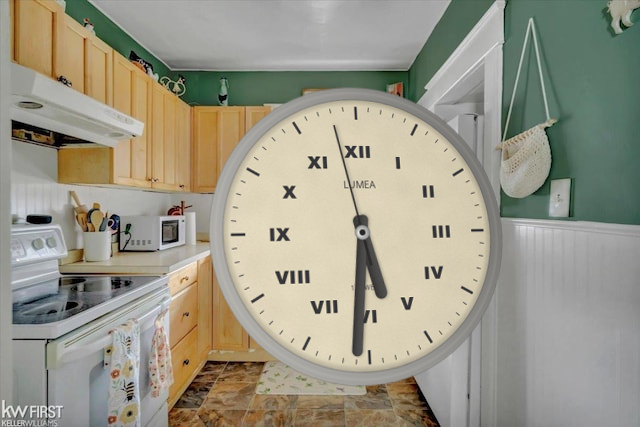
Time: {"hour": 5, "minute": 30, "second": 58}
